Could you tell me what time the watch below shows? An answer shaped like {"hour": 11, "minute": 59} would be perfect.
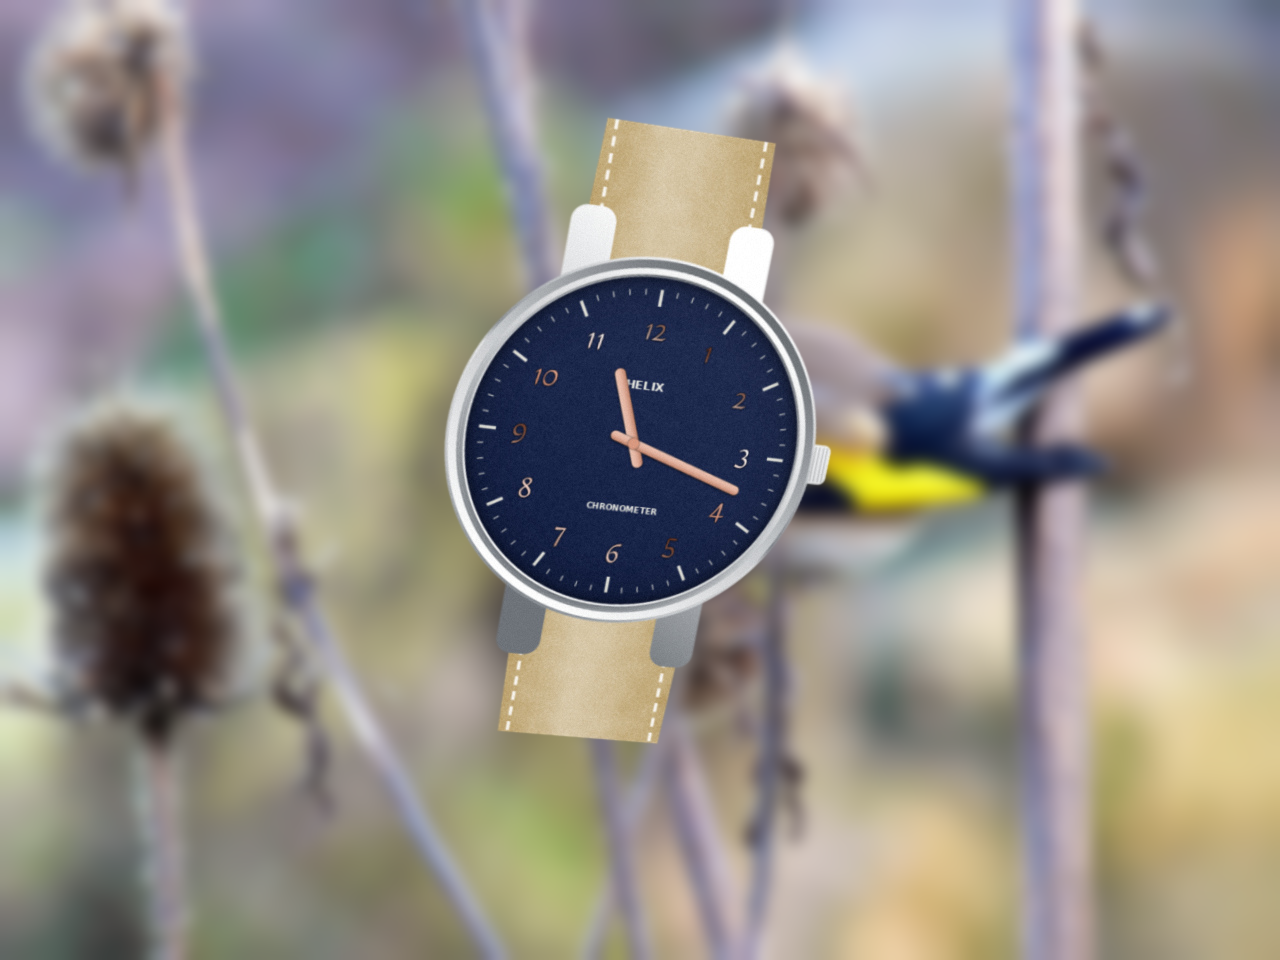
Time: {"hour": 11, "minute": 18}
